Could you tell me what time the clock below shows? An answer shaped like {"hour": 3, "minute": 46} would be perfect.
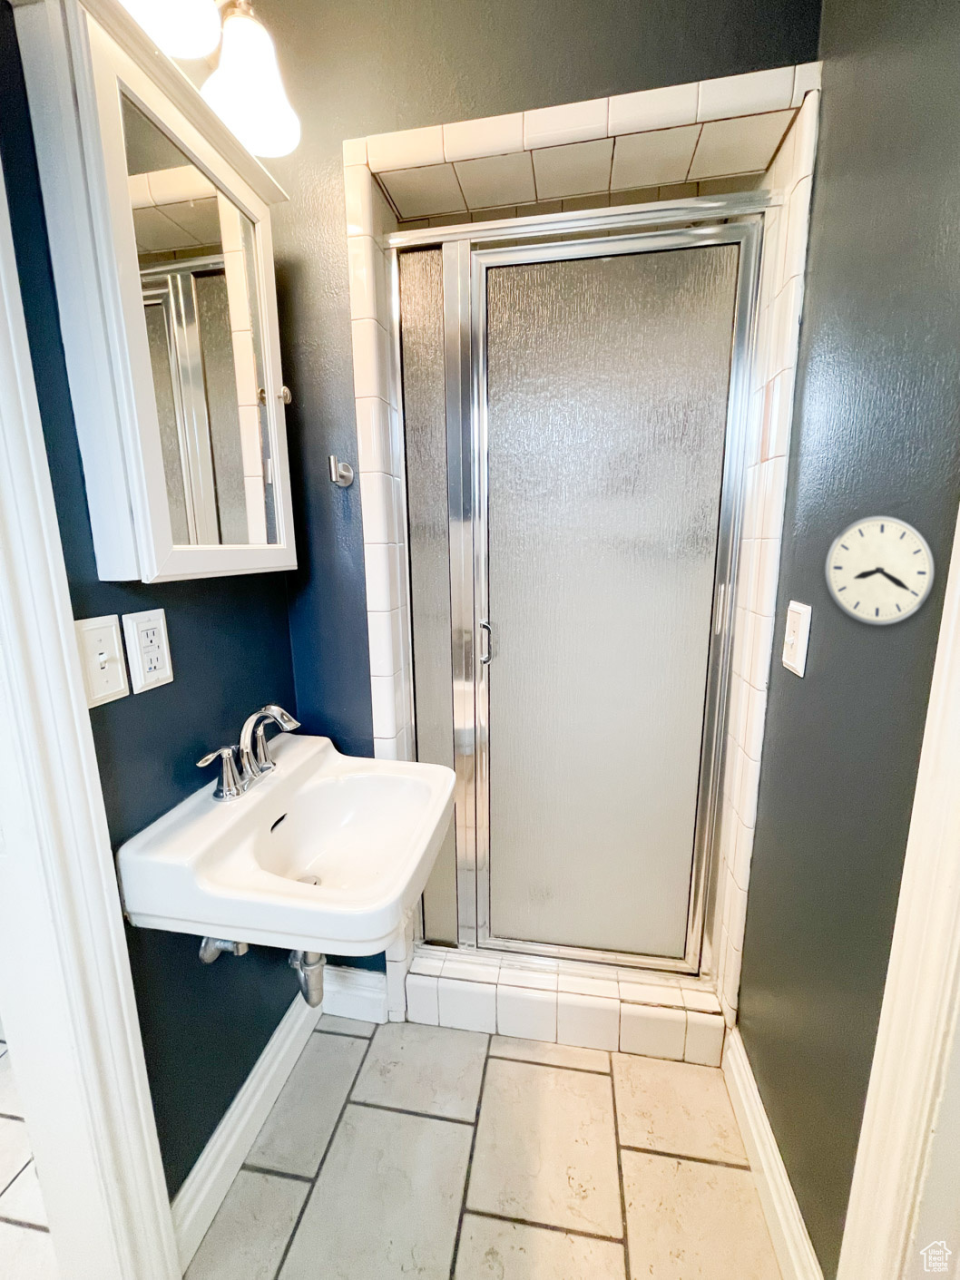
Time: {"hour": 8, "minute": 20}
